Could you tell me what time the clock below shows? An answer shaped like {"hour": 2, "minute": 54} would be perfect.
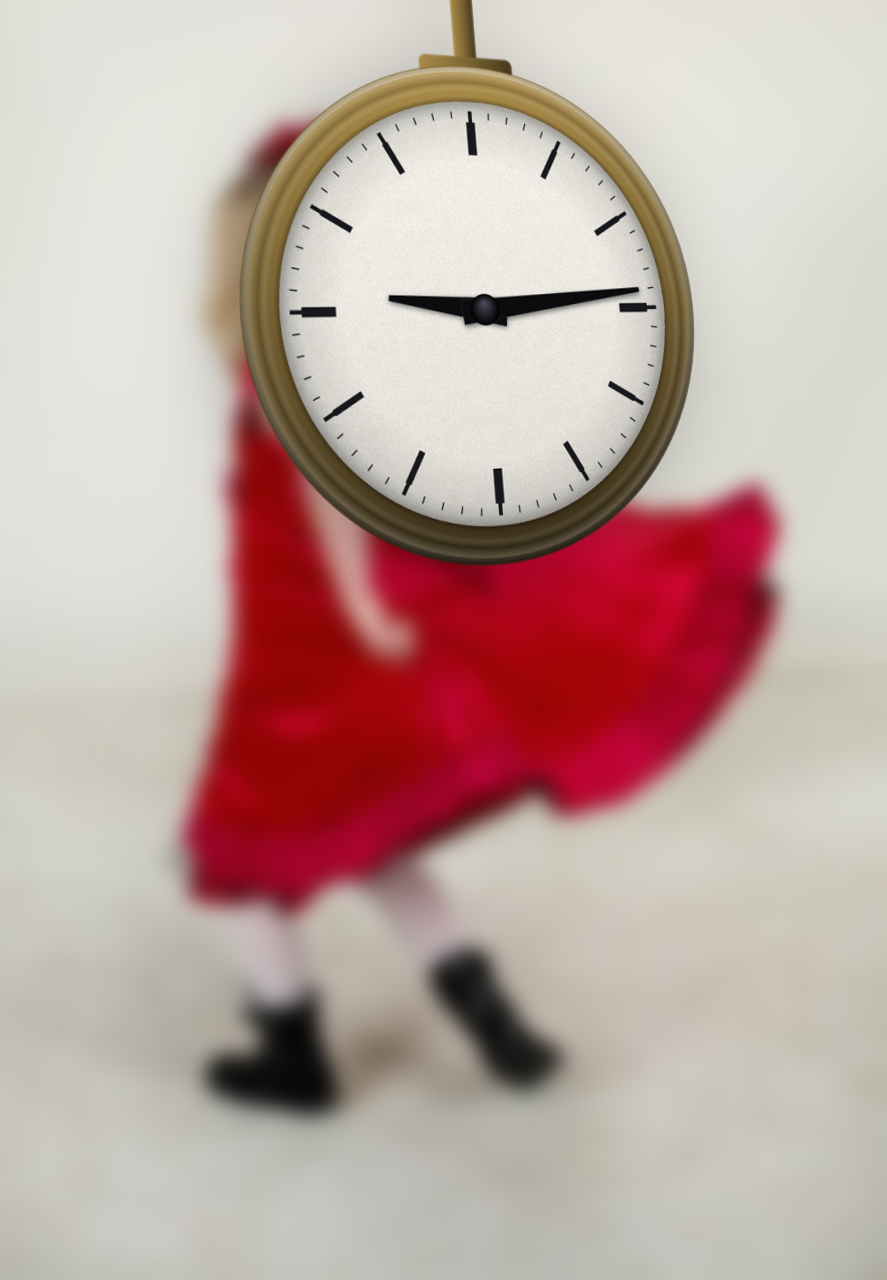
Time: {"hour": 9, "minute": 14}
